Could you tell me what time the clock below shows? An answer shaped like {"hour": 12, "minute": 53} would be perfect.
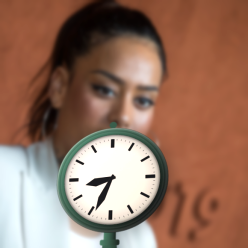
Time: {"hour": 8, "minute": 34}
